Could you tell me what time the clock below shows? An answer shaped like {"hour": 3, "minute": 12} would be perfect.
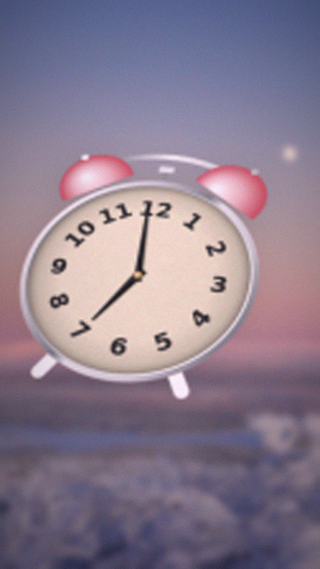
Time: {"hour": 6, "minute": 59}
